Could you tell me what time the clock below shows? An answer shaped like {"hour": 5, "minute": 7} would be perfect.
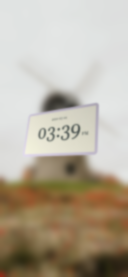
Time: {"hour": 3, "minute": 39}
